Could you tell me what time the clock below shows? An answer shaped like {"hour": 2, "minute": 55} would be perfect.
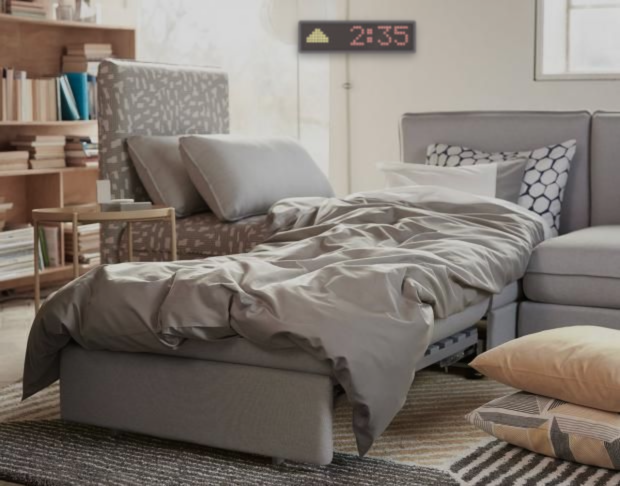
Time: {"hour": 2, "minute": 35}
